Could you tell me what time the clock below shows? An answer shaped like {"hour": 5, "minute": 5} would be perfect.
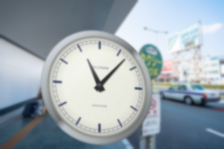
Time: {"hour": 11, "minute": 7}
